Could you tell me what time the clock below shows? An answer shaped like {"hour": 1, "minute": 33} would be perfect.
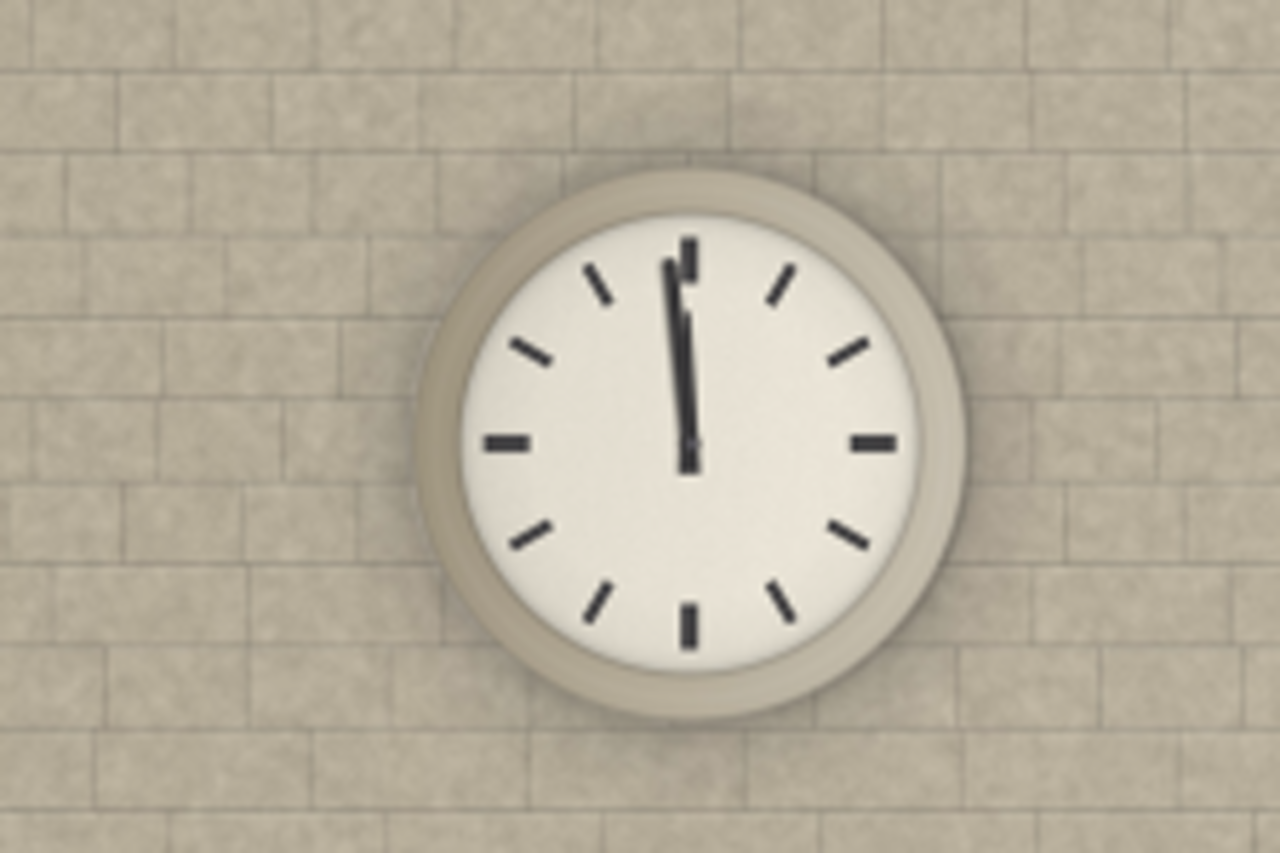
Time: {"hour": 11, "minute": 59}
